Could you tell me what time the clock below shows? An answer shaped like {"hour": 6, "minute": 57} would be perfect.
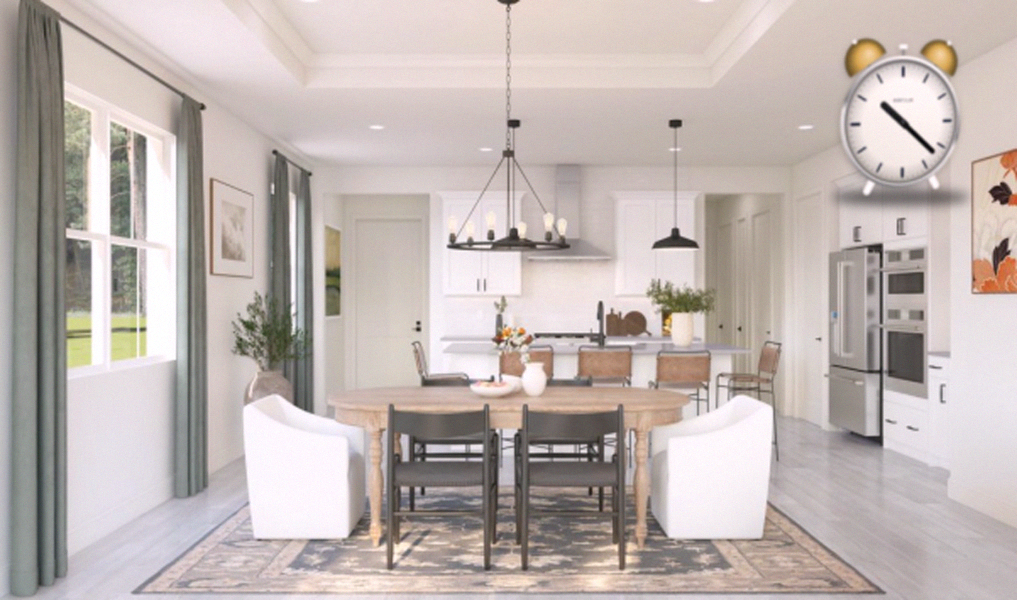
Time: {"hour": 10, "minute": 22}
